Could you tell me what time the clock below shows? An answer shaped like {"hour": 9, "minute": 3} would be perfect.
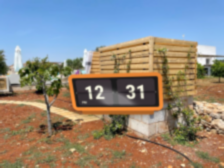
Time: {"hour": 12, "minute": 31}
